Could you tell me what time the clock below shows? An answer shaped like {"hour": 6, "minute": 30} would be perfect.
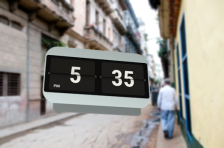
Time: {"hour": 5, "minute": 35}
